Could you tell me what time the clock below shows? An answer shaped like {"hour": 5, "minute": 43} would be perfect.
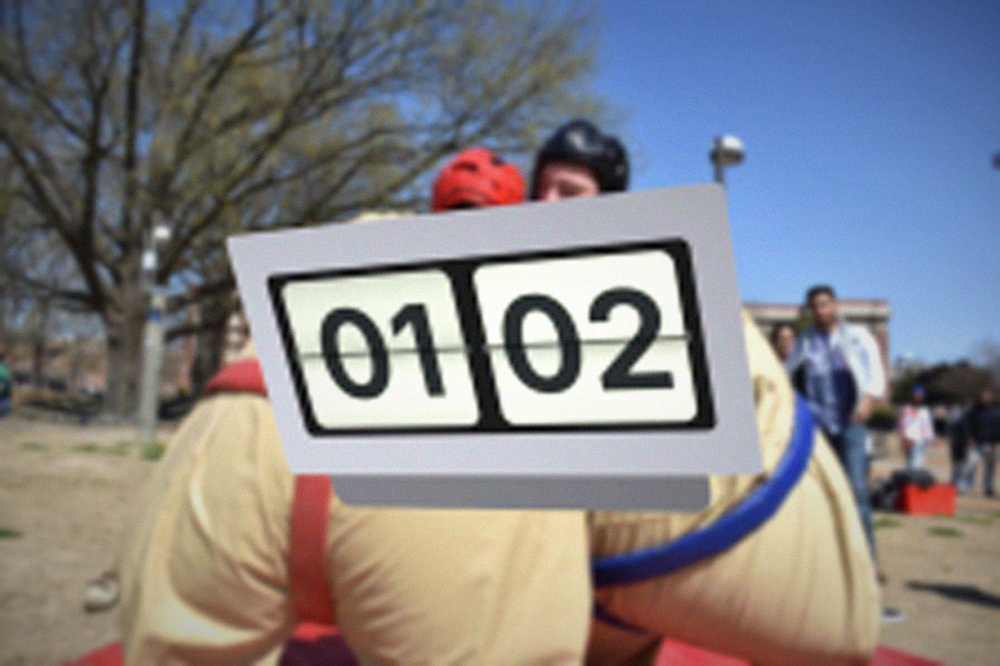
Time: {"hour": 1, "minute": 2}
